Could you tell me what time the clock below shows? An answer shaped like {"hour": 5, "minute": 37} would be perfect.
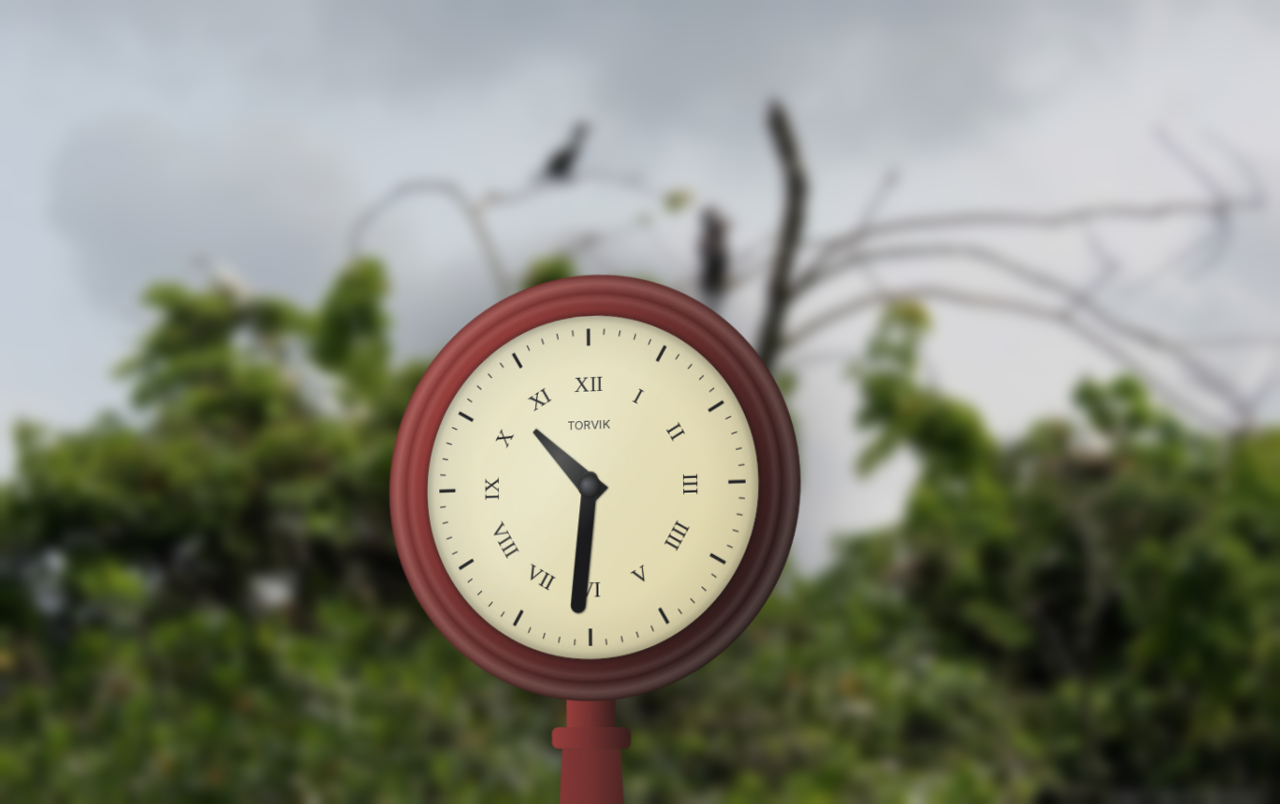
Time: {"hour": 10, "minute": 31}
